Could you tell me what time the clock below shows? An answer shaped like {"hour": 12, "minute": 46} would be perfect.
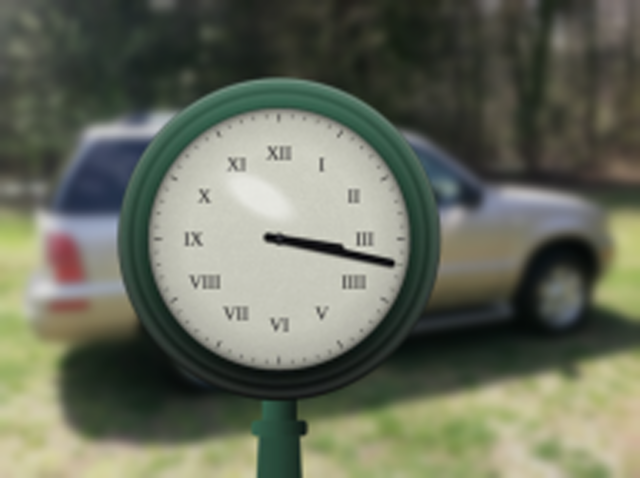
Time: {"hour": 3, "minute": 17}
